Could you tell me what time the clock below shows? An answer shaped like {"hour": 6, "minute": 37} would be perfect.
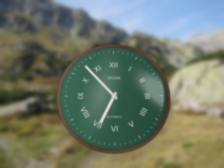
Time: {"hour": 6, "minute": 53}
